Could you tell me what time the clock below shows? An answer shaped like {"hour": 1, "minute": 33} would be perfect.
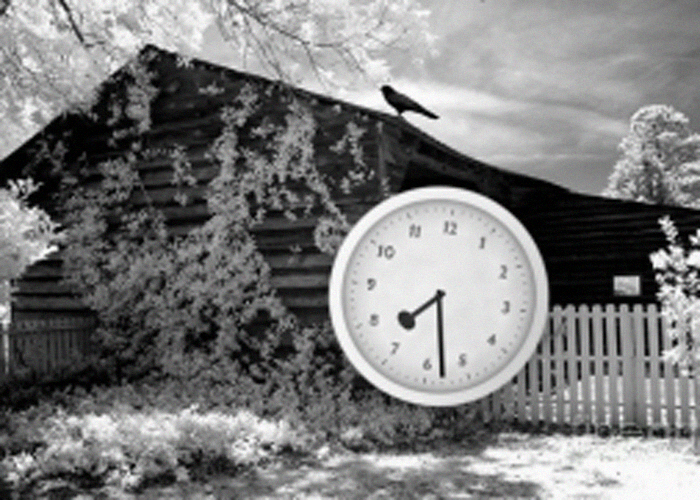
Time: {"hour": 7, "minute": 28}
